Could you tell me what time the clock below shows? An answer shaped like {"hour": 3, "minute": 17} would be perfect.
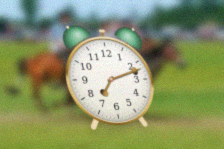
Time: {"hour": 7, "minute": 12}
